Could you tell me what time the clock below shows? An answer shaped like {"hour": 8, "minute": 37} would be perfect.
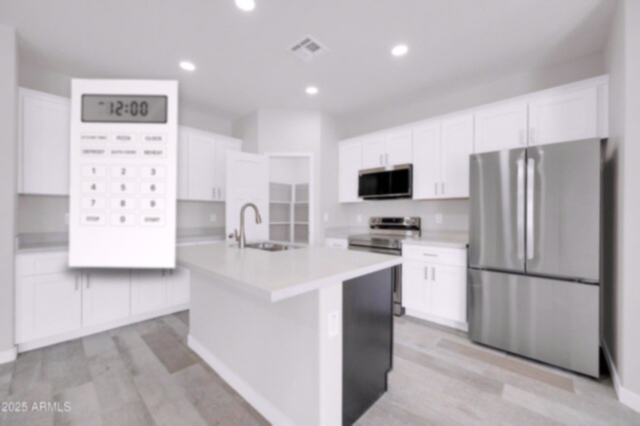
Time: {"hour": 12, "minute": 0}
